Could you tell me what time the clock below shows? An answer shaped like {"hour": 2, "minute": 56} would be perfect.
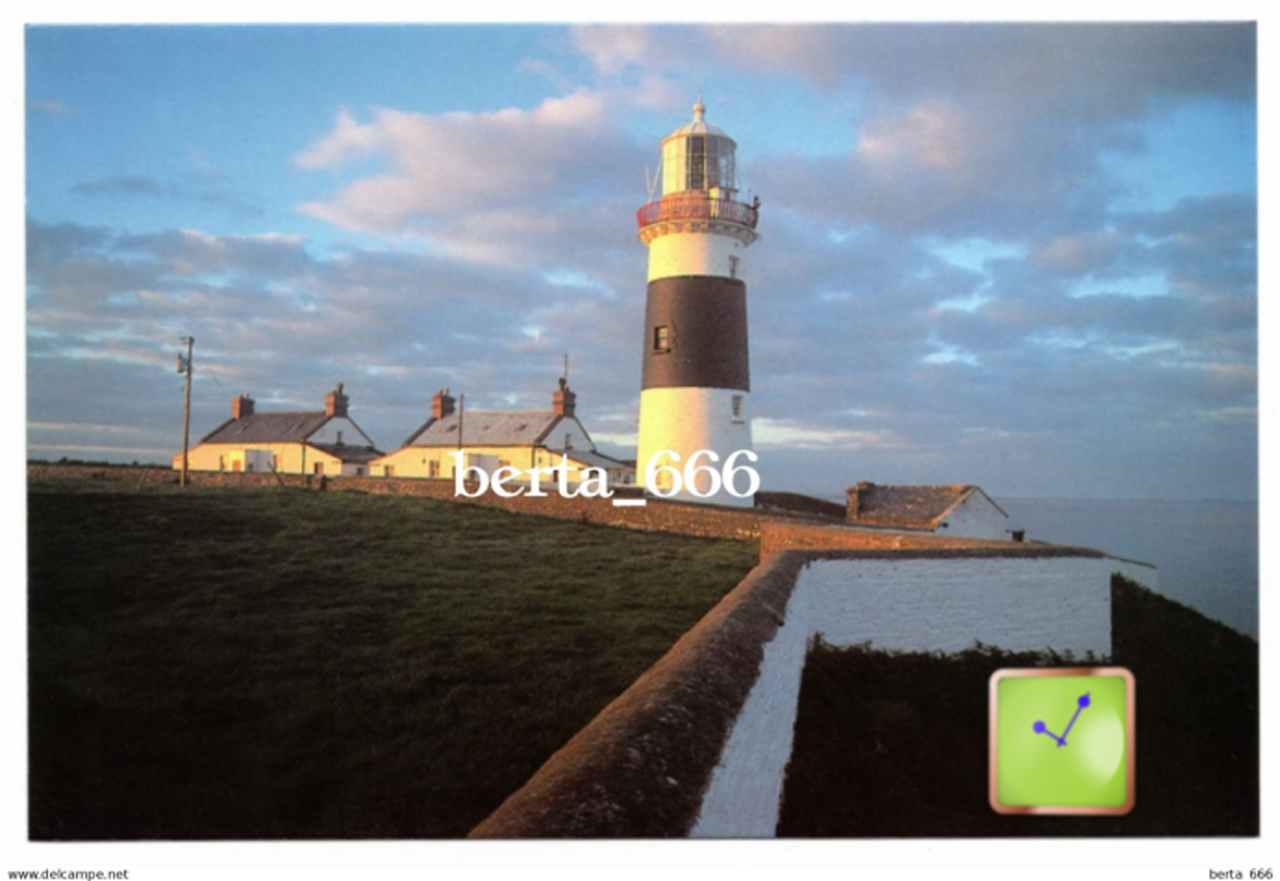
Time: {"hour": 10, "minute": 5}
